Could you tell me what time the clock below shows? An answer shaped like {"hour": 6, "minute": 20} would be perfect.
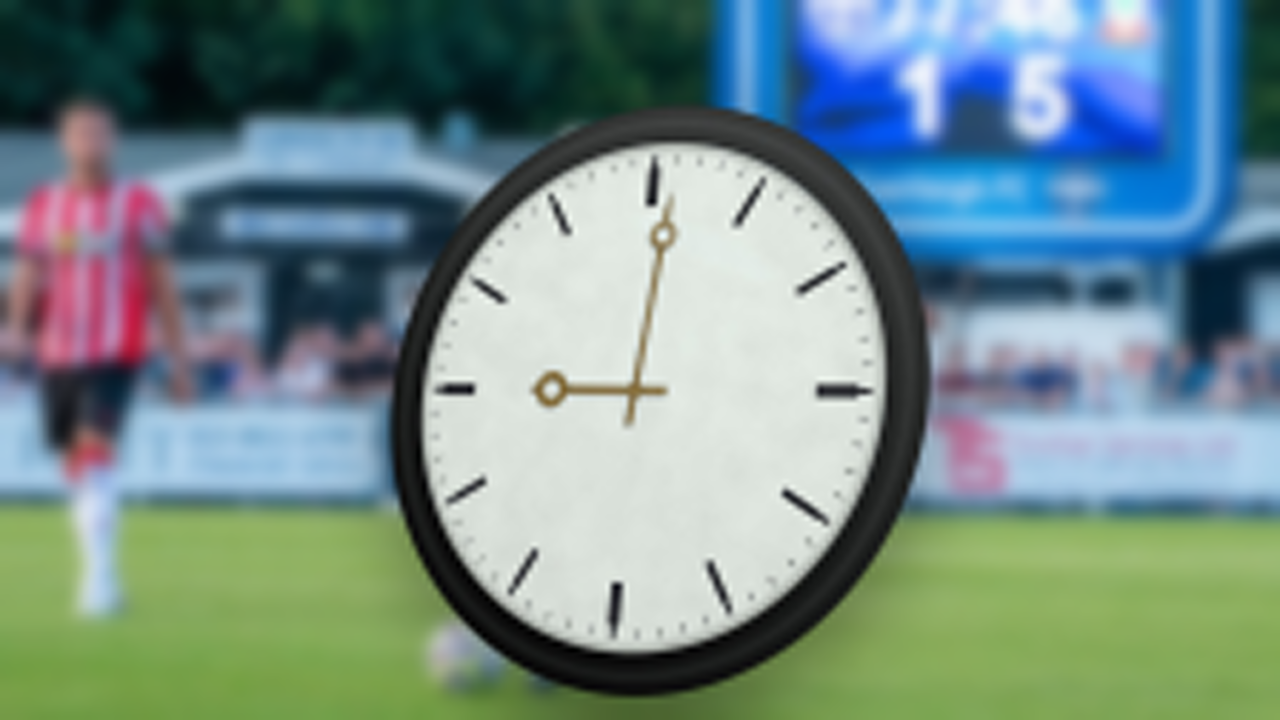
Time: {"hour": 9, "minute": 1}
